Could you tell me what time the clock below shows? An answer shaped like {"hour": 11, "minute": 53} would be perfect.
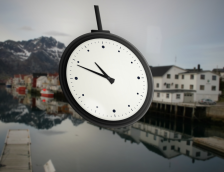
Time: {"hour": 10, "minute": 49}
